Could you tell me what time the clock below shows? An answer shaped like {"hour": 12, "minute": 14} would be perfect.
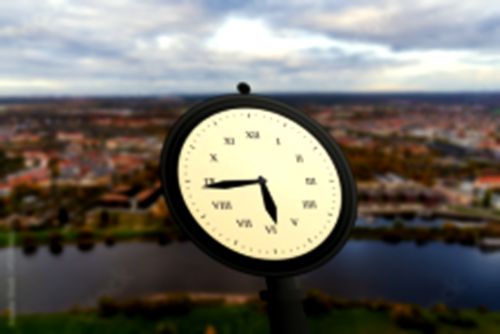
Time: {"hour": 5, "minute": 44}
